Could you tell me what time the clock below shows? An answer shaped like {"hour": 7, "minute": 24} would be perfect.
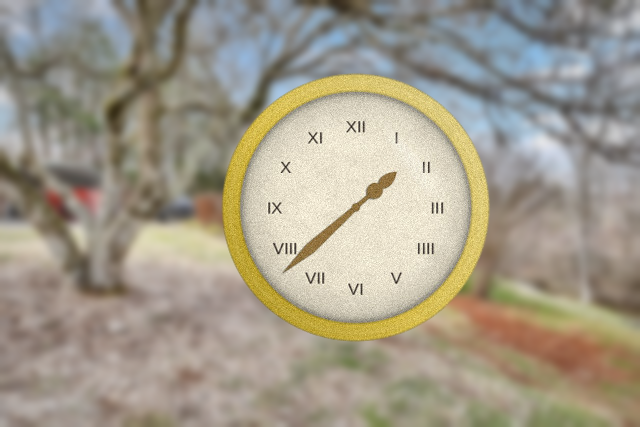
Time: {"hour": 1, "minute": 38}
